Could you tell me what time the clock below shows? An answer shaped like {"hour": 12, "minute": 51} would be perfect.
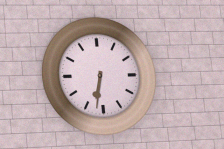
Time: {"hour": 6, "minute": 32}
